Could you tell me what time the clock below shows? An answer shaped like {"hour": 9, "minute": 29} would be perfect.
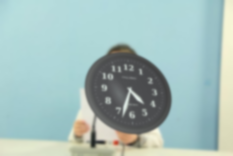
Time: {"hour": 4, "minute": 33}
